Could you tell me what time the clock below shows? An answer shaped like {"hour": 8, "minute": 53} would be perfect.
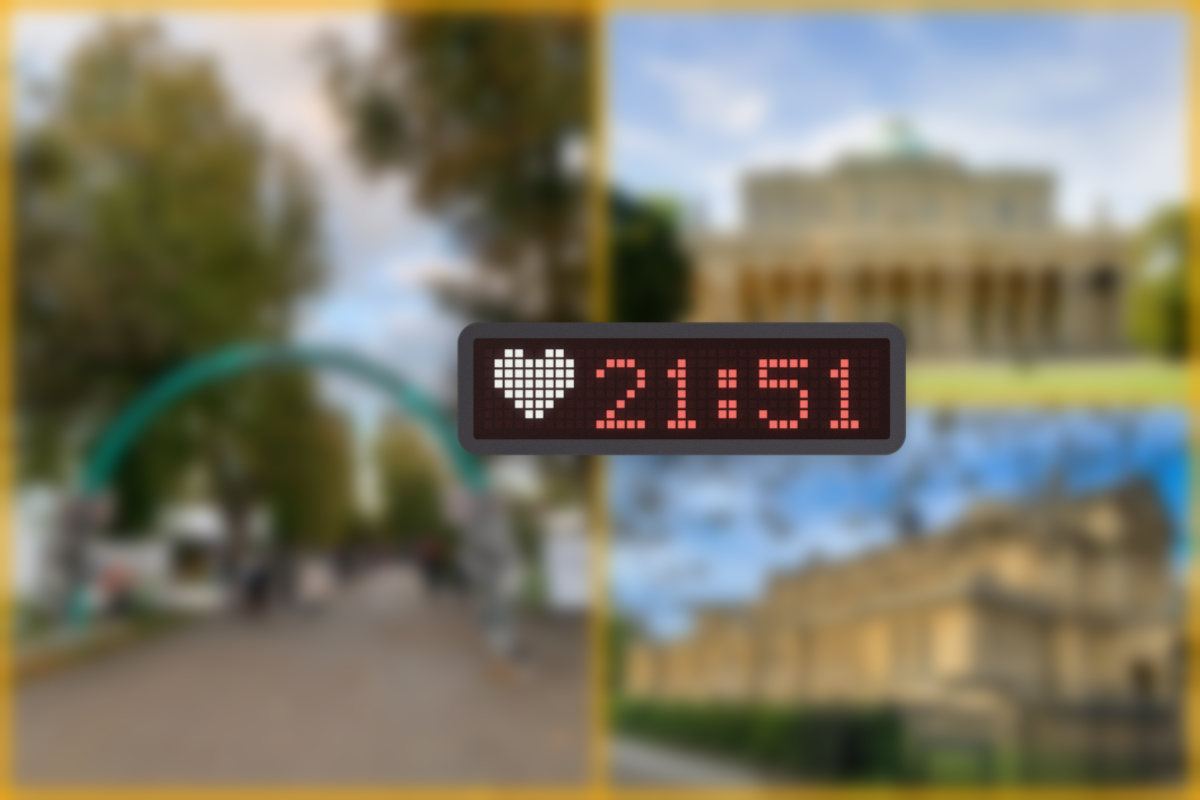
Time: {"hour": 21, "minute": 51}
